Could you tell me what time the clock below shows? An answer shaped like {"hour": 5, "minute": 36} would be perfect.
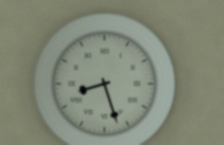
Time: {"hour": 8, "minute": 27}
